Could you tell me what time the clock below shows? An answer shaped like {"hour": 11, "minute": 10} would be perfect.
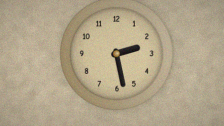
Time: {"hour": 2, "minute": 28}
